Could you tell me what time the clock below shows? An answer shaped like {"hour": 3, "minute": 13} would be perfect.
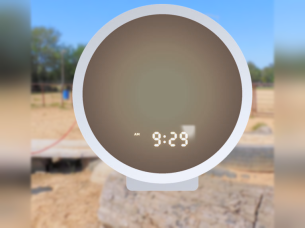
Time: {"hour": 9, "minute": 29}
